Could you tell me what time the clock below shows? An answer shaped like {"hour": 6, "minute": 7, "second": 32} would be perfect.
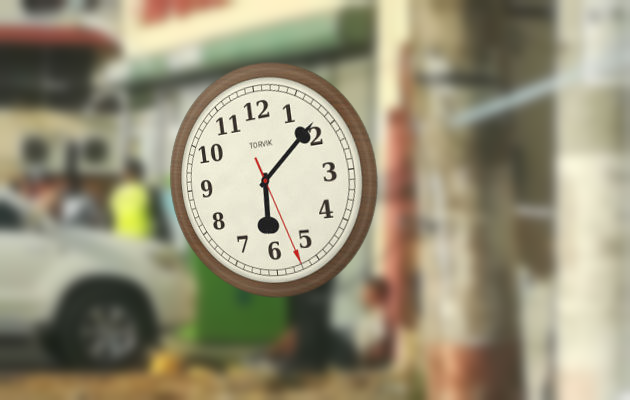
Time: {"hour": 6, "minute": 8, "second": 27}
